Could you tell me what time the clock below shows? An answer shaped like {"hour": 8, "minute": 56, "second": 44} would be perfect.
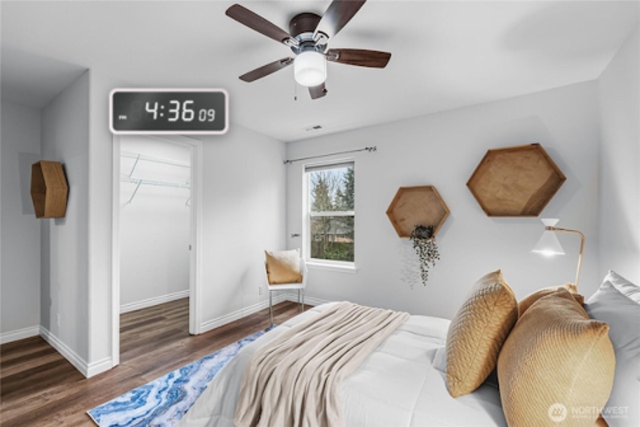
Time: {"hour": 4, "minute": 36, "second": 9}
